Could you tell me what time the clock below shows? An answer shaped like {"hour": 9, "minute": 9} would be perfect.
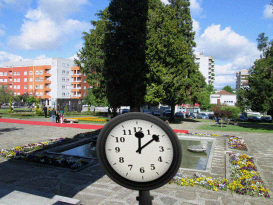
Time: {"hour": 12, "minute": 9}
